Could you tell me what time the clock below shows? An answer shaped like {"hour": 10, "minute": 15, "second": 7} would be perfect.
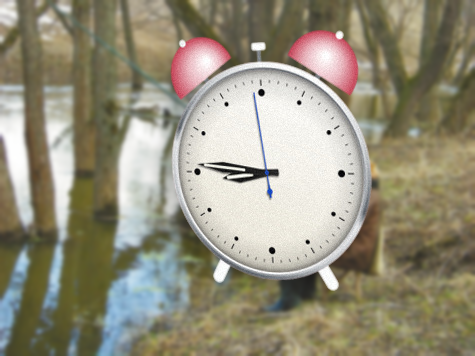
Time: {"hour": 8, "minute": 45, "second": 59}
